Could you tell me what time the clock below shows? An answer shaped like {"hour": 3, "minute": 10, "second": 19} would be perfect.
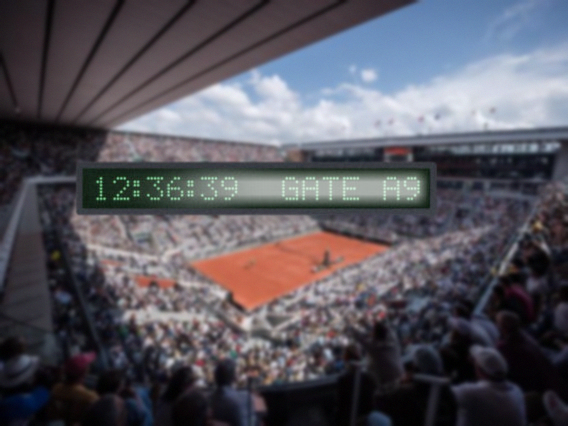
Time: {"hour": 12, "minute": 36, "second": 39}
